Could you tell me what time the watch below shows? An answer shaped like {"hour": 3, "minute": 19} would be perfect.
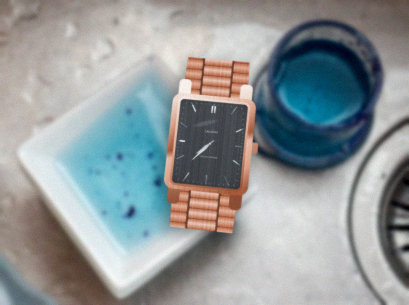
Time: {"hour": 7, "minute": 37}
